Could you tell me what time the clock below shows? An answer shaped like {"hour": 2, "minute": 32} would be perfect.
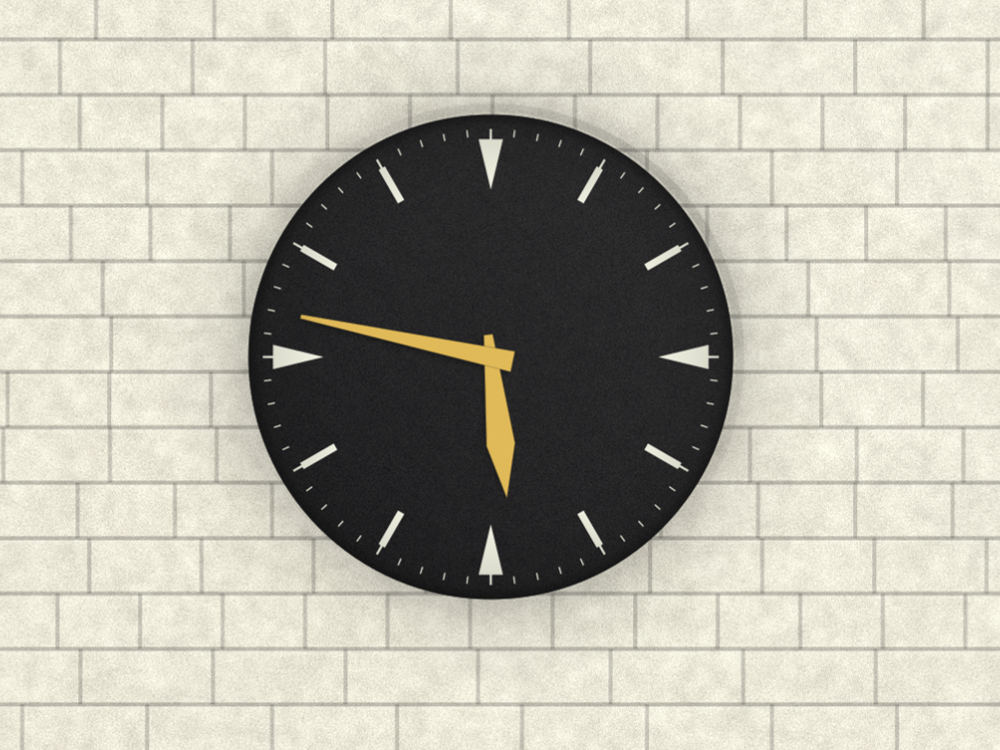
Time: {"hour": 5, "minute": 47}
